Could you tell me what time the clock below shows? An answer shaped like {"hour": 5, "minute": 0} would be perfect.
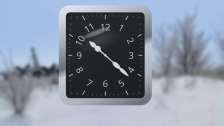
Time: {"hour": 10, "minute": 22}
